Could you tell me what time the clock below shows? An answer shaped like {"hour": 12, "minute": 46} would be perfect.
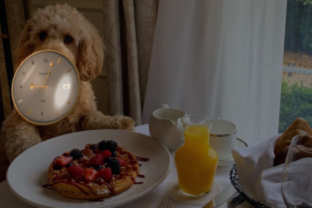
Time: {"hour": 9, "minute": 3}
